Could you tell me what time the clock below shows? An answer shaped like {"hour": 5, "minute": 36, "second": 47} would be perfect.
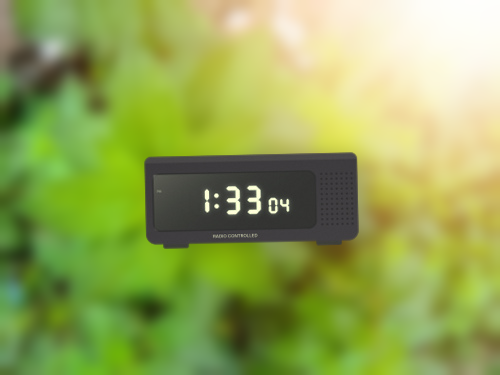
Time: {"hour": 1, "minute": 33, "second": 4}
